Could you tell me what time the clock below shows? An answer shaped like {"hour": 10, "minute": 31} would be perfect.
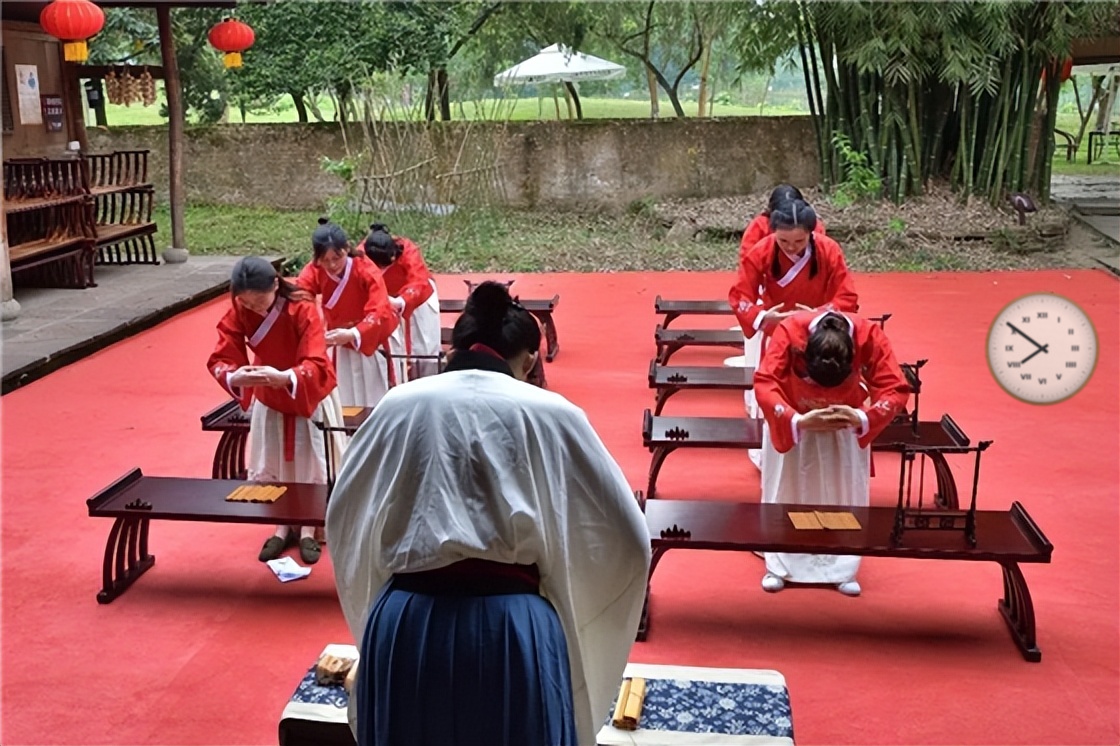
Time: {"hour": 7, "minute": 51}
